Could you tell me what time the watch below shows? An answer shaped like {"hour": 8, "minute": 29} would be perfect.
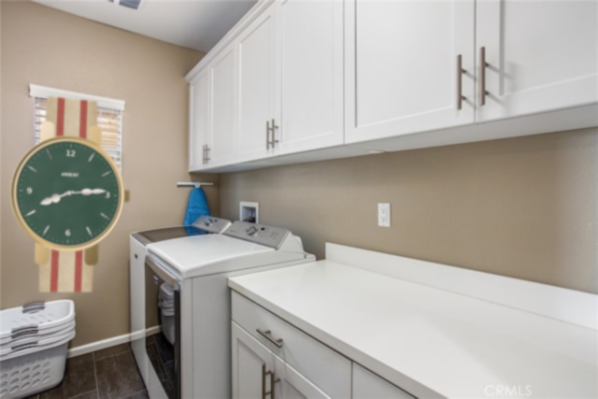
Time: {"hour": 8, "minute": 14}
